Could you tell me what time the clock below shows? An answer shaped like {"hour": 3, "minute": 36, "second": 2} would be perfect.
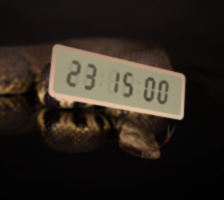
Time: {"hour": 23, "minute": 15, "second": 0}
